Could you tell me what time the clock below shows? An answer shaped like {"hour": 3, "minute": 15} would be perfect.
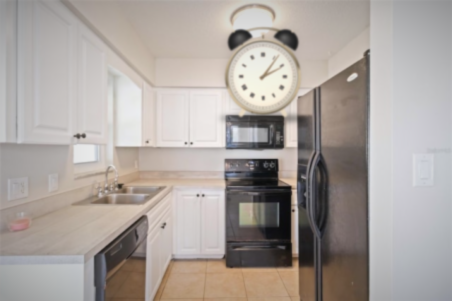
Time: {"hour": 2, "minute": 6}
